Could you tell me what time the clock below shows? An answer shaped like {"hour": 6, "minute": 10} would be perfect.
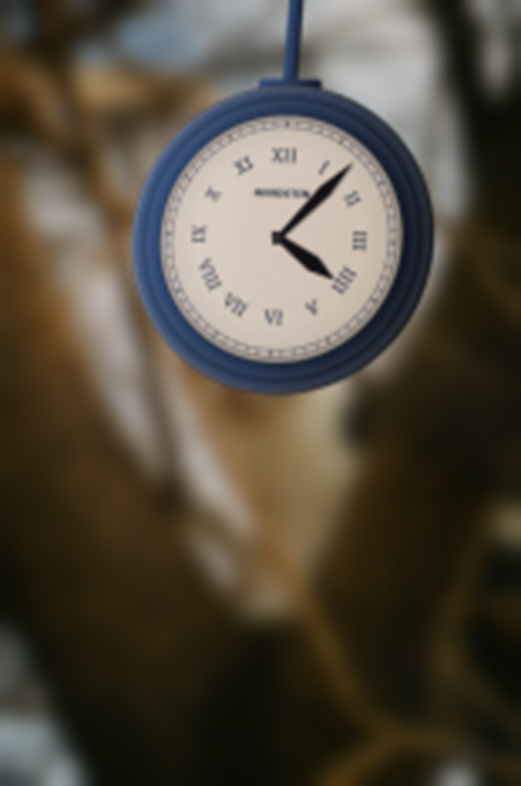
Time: {"hour": 4, "minute": 7}
